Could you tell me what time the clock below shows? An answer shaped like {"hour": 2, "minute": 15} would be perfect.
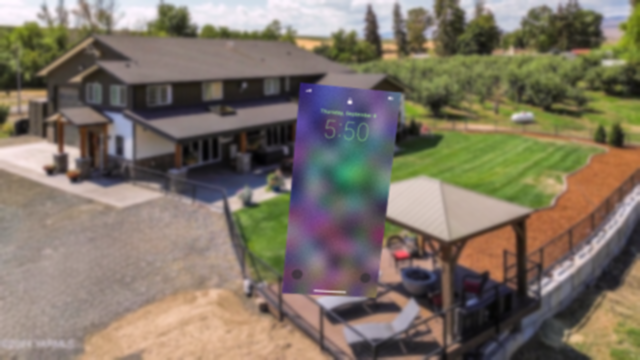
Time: {"hour": 5, "minute": 50}
